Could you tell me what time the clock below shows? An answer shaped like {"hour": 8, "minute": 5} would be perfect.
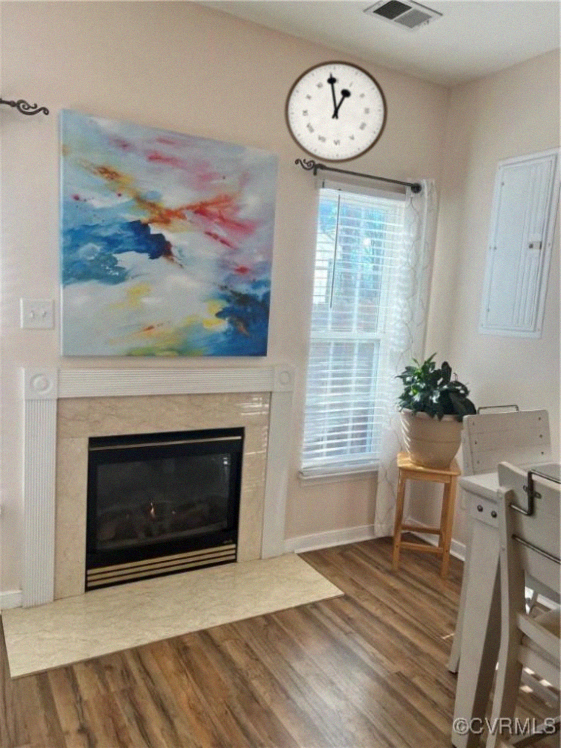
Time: {"hour": 12, "minute": 59}
